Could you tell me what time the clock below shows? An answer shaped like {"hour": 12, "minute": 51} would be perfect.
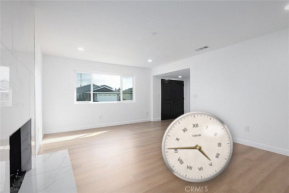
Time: {"hour": 4, "minute": 46}
